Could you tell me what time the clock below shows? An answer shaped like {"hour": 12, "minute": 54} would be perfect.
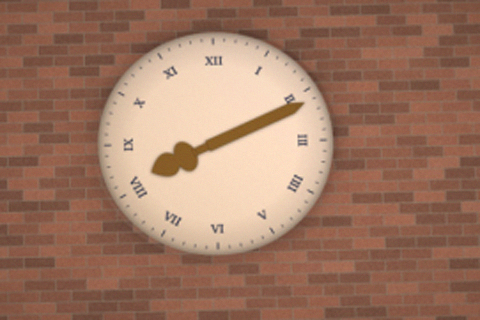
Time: {"hour": 8, "minute": 11}
